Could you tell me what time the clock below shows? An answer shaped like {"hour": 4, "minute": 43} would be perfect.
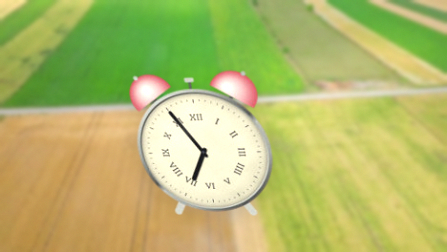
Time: {"hour": 6, "minute": 55}
